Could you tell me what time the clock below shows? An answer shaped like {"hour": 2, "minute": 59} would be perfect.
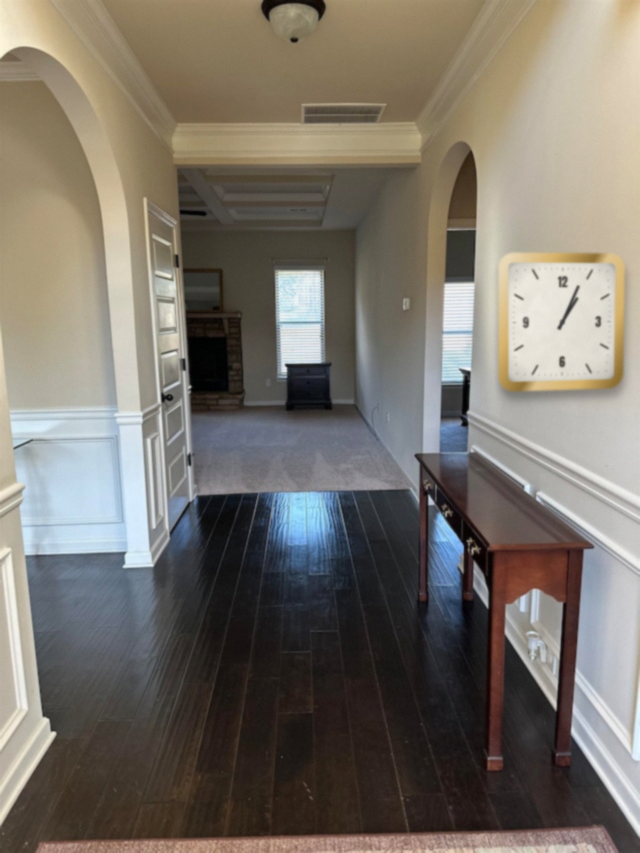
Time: {"hour": 1, "minute": 4}
